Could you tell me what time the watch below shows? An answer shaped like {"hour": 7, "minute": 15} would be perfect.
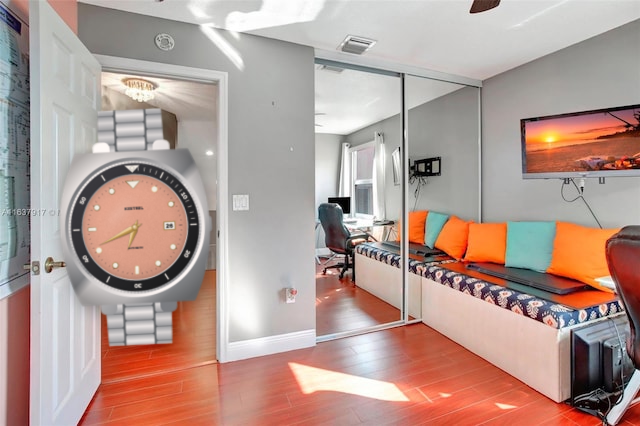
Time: {"hour": 6, "minute": 41}
